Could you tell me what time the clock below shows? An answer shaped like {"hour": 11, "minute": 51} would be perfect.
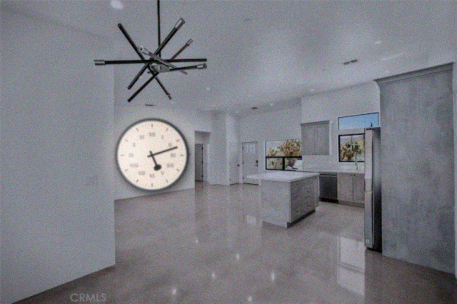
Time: {"hour": 5, "minute": 12}
